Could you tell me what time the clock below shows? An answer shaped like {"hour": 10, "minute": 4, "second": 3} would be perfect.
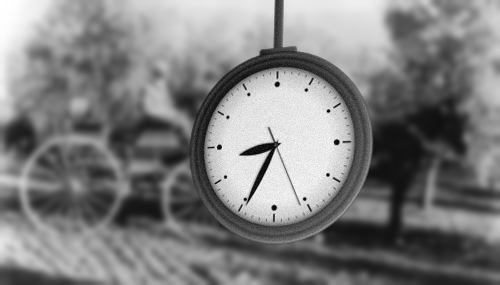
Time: {"hour": 8, "minute": 34, "second": 26}
